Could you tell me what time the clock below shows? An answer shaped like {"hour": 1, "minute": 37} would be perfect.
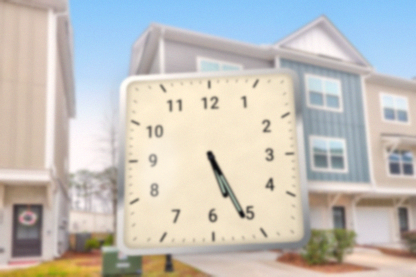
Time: {"hour": 5, "minute": 26}
